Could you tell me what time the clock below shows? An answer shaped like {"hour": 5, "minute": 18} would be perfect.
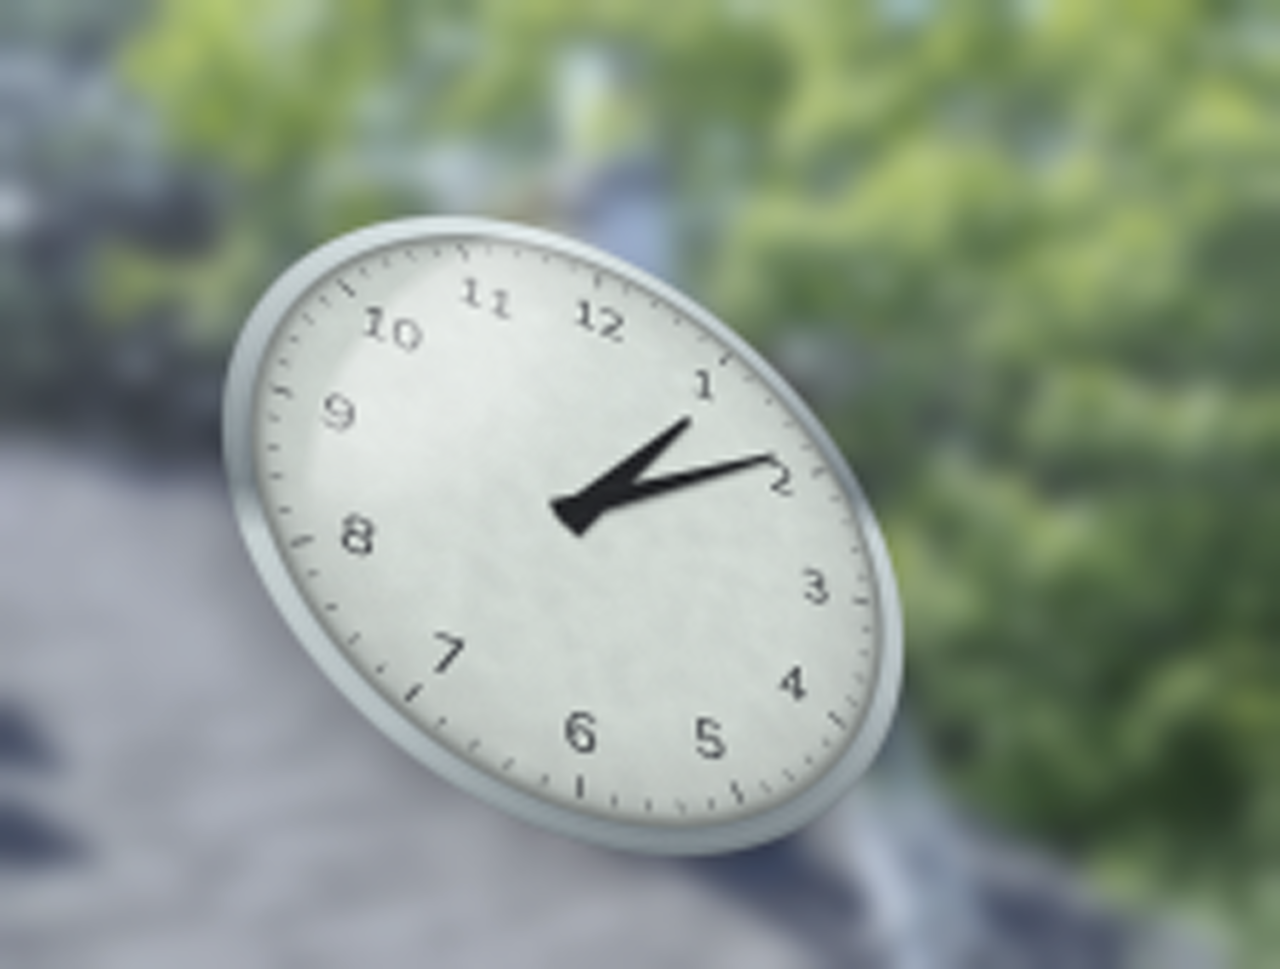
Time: {"hour": 1, "minute": 9}
